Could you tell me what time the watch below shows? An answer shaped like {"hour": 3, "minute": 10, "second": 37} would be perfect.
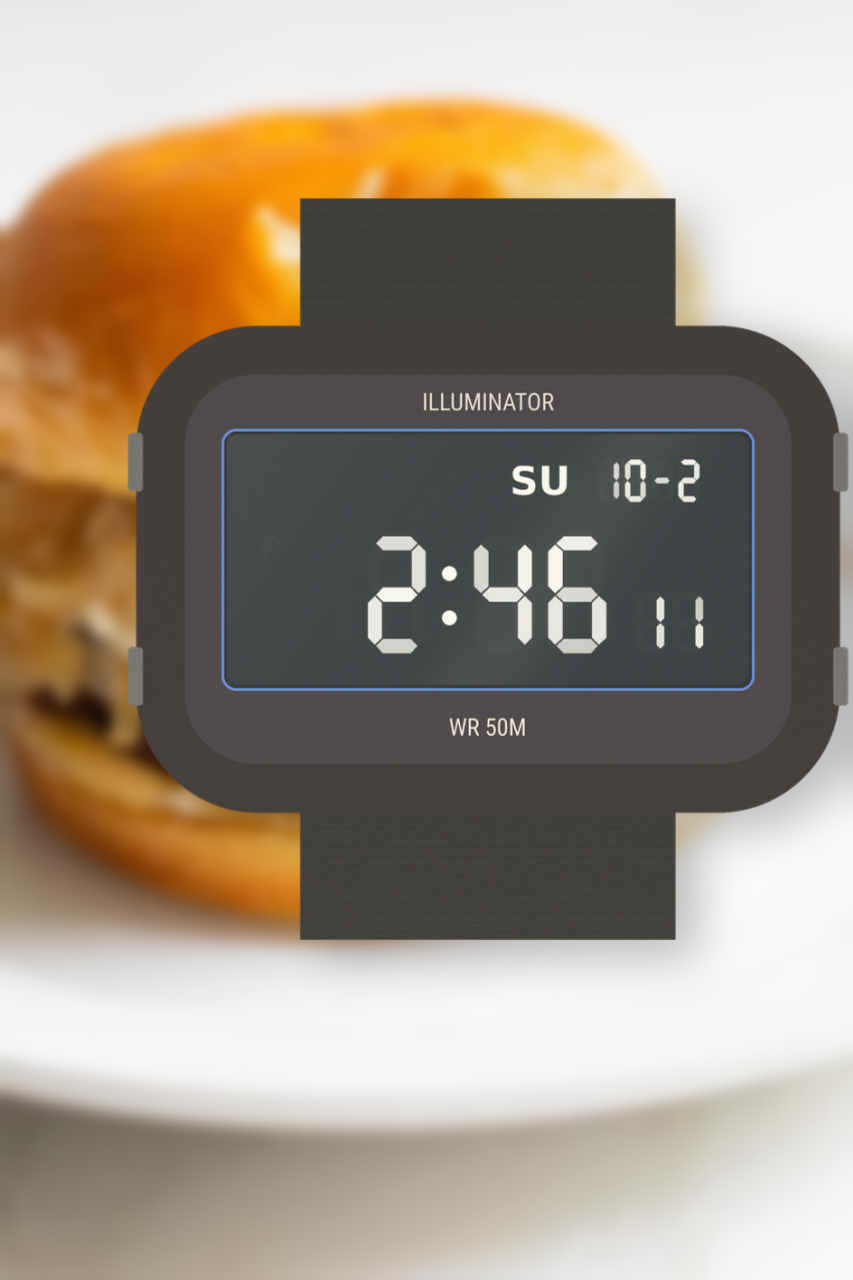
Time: {"hour": 2, "minute": 46, "second": 11}
